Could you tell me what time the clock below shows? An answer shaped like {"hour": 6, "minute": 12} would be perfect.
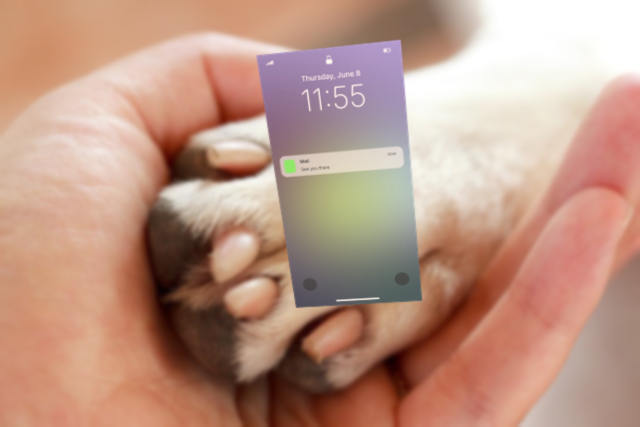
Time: {"hour": 11, "minute": 55}
